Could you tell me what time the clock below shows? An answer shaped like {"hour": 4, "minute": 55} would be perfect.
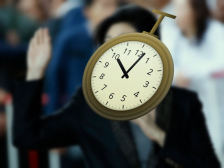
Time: {"hour": 10, "minute": 2}
